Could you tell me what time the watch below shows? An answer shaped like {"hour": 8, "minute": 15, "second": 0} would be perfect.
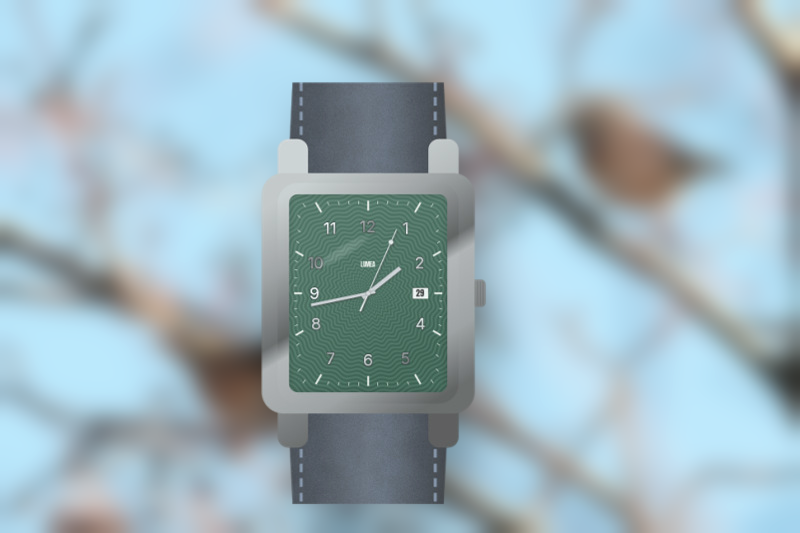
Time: {"hour": 1, "minute": 43, "second": 4}
